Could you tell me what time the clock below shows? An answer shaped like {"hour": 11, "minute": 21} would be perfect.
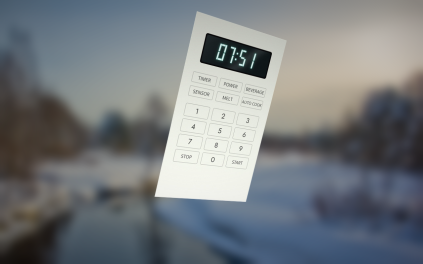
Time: {"hour": 7, "minute": 51}
